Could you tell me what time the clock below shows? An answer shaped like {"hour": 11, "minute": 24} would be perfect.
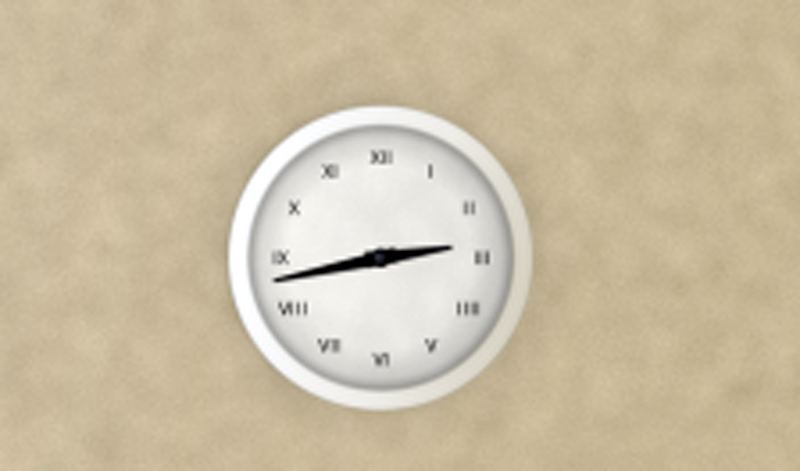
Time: {"hour": 2, "minute": 43}
